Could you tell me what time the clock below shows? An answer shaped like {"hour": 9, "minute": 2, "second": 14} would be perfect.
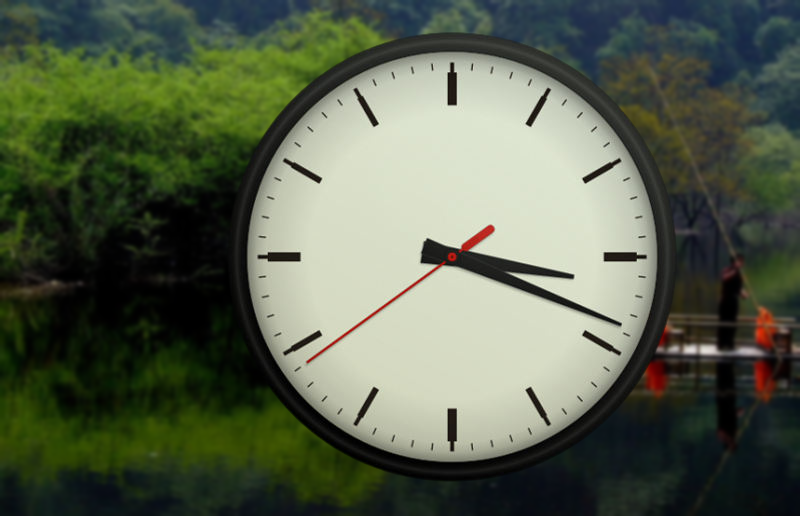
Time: {"hour": 3, "minute": 18, "second": 39}
